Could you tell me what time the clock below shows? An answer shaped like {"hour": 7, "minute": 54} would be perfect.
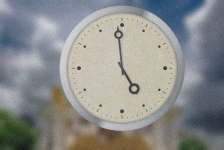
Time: {"hour": 4, "minute": 59}
